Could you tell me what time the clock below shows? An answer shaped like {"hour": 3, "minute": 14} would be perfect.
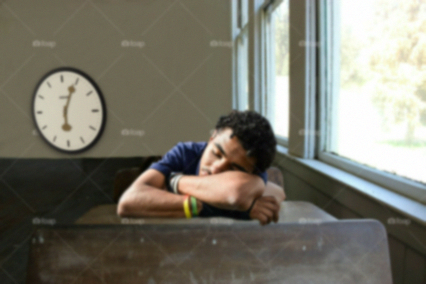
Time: {"hour": 6, "minute": 4}
